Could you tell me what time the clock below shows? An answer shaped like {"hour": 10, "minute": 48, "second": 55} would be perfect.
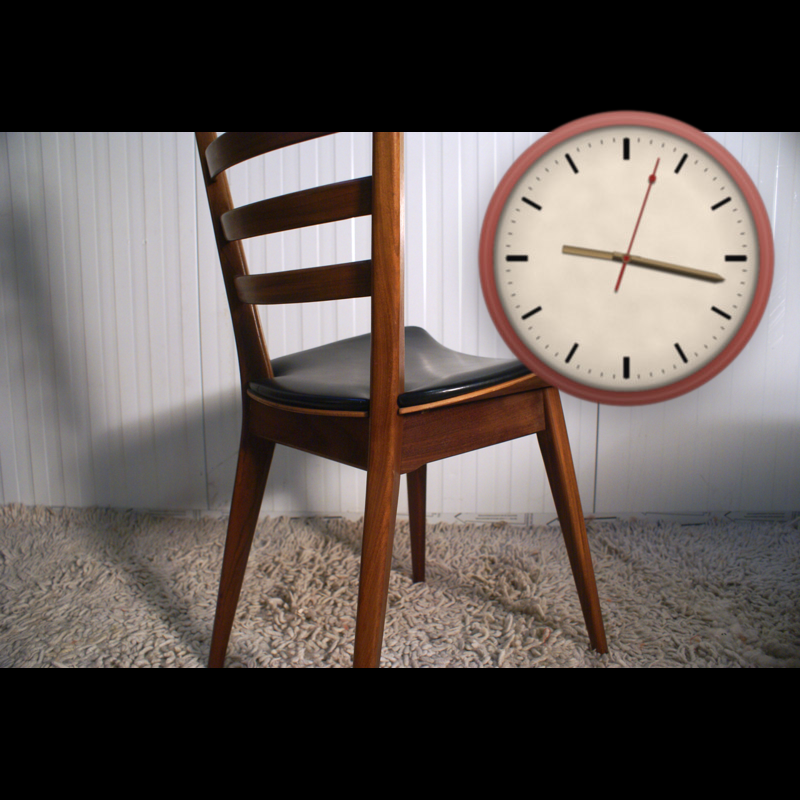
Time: {"hour": 9, "minute": 17, "second": 3}
